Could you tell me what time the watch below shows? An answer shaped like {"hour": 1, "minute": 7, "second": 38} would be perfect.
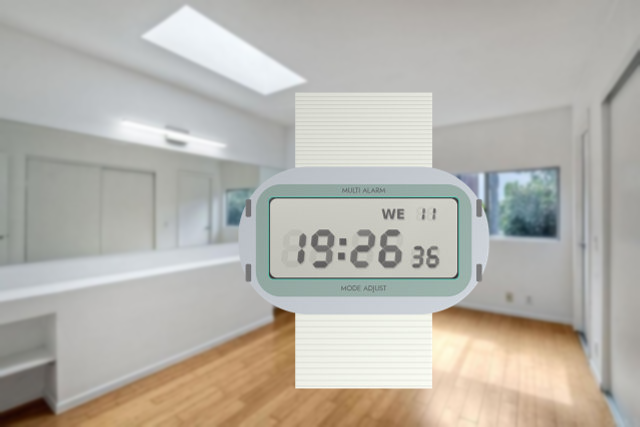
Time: {"hour": 19, "minute": 26, "second": 36}
